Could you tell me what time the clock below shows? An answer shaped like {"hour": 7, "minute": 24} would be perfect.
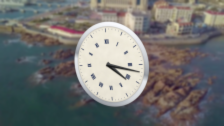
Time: {"hour": 4, "minute": 17}
